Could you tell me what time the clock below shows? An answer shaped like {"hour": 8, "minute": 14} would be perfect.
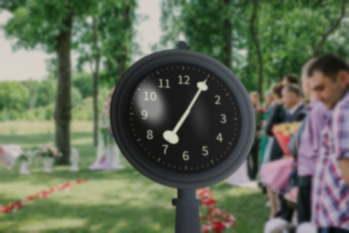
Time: {"hour": 7, "minute": 5}
